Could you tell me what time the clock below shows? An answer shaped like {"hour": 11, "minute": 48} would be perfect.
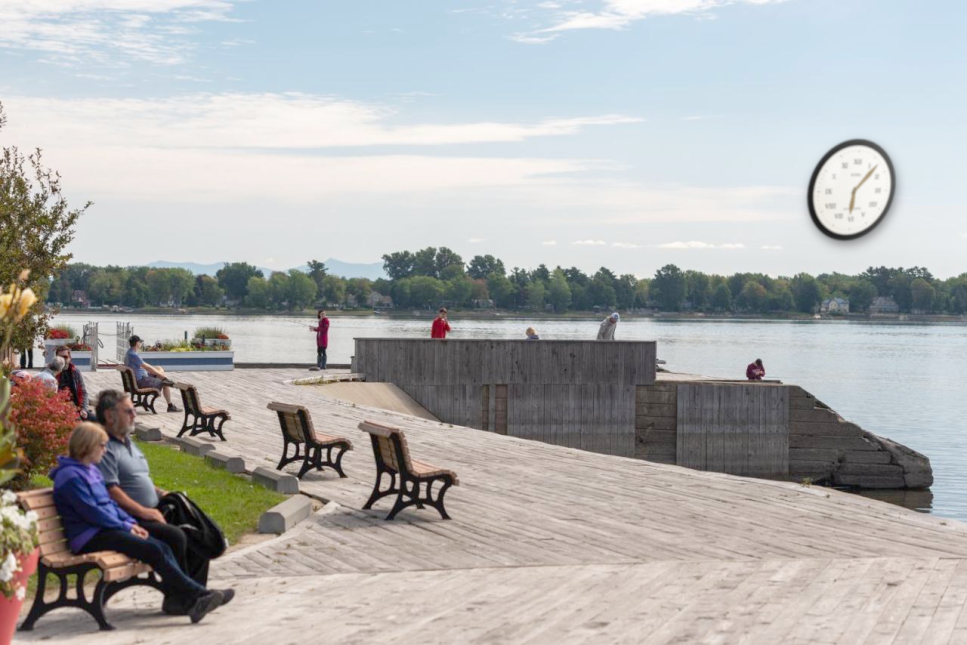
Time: {"hour": 6, "minute": 7}
